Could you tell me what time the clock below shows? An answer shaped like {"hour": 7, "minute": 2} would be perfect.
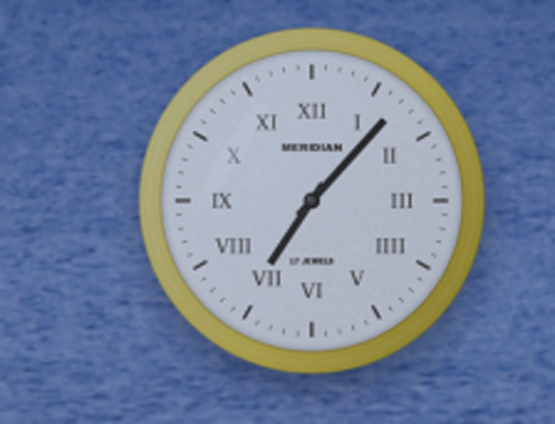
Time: {"hour": 7, "minute": 7}
